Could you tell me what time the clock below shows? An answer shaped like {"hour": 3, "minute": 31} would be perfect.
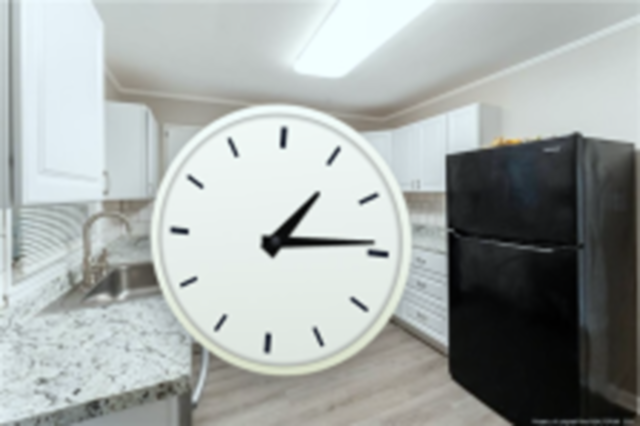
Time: {"hour": 1, "minute": 14}
